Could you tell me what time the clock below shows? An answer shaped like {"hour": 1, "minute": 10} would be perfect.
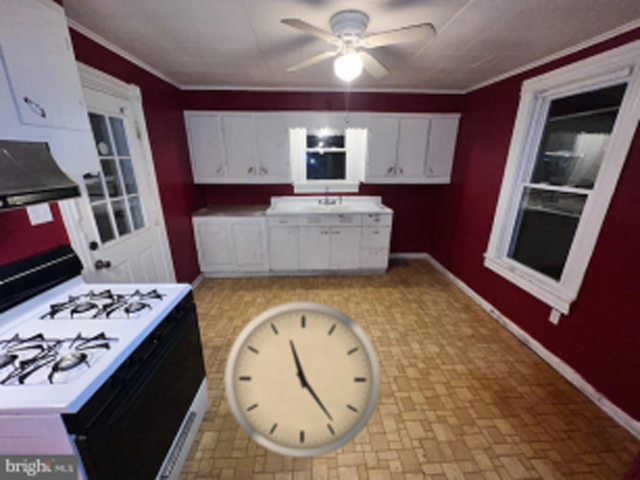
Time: {"hour": 11, "minute": 24}
